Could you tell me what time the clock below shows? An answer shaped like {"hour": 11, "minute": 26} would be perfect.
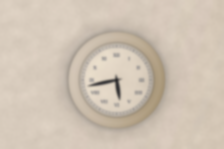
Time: {"hour": 5, "minute": 43}
